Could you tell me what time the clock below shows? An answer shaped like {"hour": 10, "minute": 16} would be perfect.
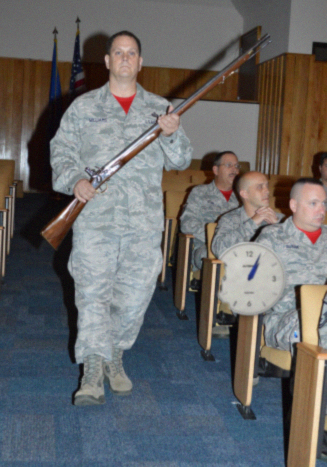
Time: {"hour": 1, "minute": 4}
